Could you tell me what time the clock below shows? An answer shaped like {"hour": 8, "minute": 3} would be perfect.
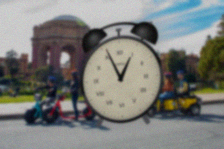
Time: {"hour": 12, "minute": 56}
